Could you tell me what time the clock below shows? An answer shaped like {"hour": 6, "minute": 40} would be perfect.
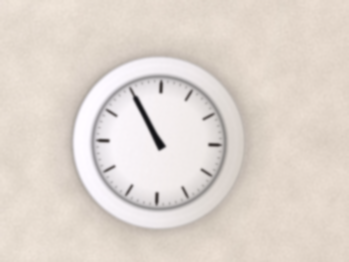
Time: {"hour": 10, "minute": 55}
